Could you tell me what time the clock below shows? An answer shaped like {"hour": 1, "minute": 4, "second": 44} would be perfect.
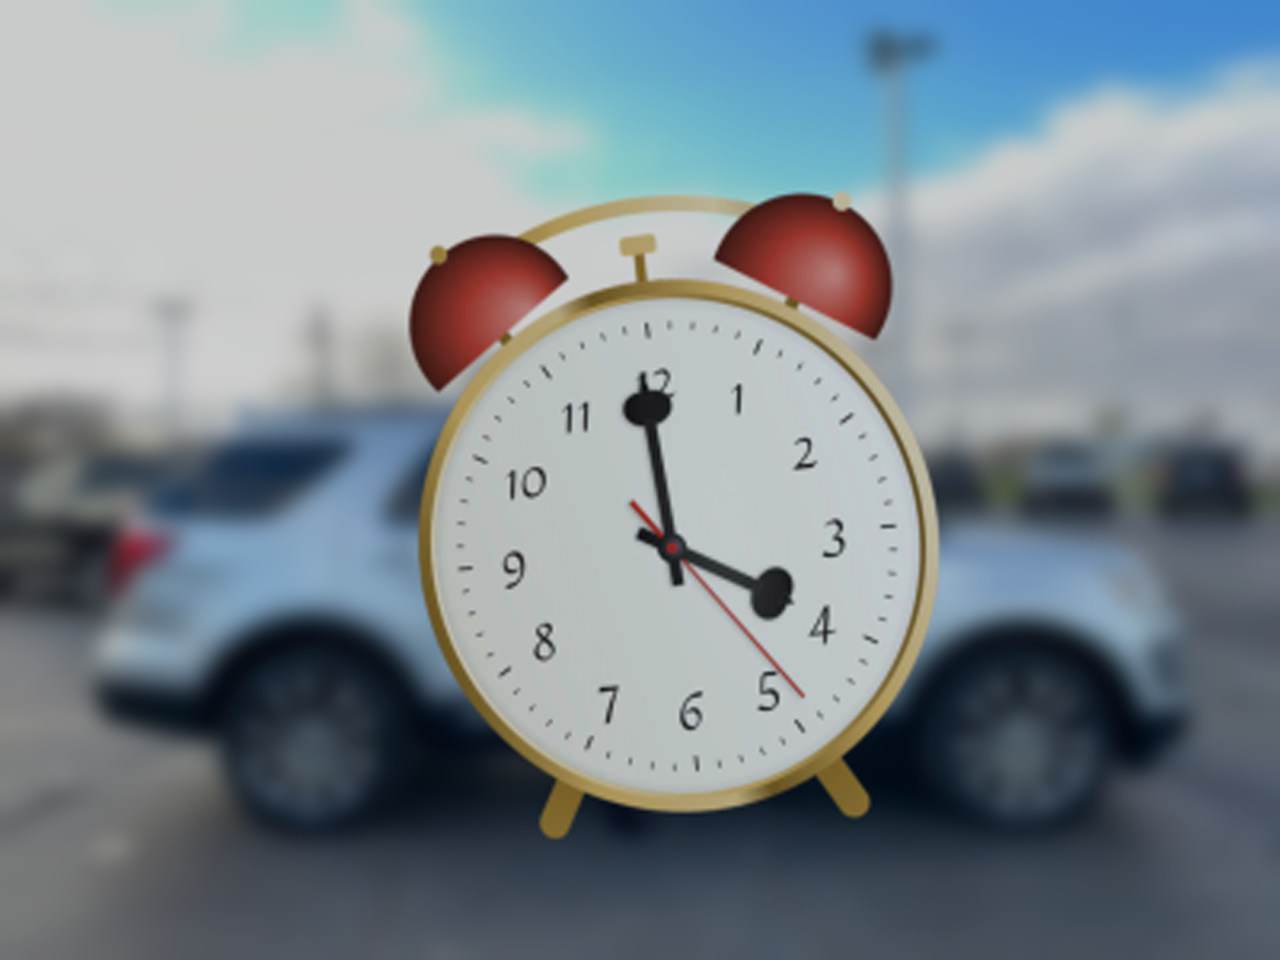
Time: {"hour": 3, "minute": 59, "second": 24}
